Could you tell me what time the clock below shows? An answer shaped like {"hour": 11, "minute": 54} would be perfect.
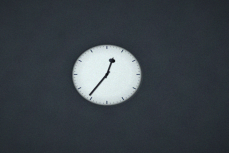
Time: {"hour": 12, "minute": 36}
